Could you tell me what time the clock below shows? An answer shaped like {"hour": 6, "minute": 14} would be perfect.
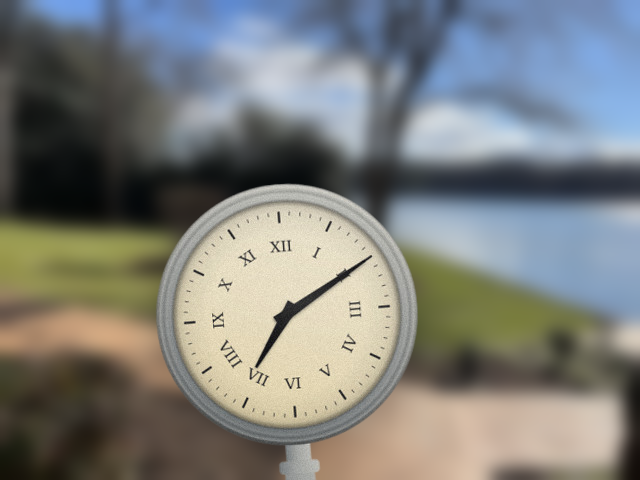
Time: {"hour": 7, "minute": 10}
